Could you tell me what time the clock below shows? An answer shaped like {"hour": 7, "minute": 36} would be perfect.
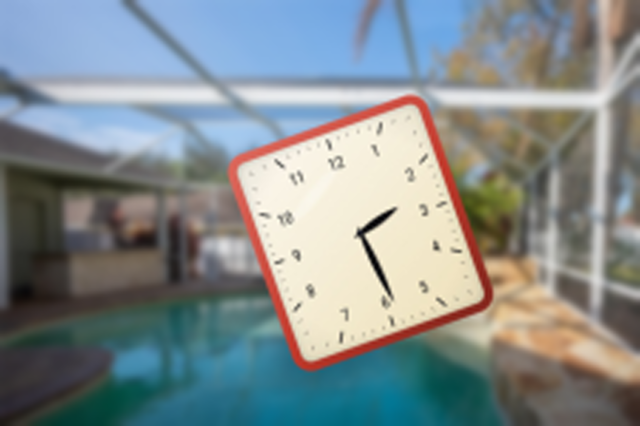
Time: {"hour": 2, "minute": 29}
